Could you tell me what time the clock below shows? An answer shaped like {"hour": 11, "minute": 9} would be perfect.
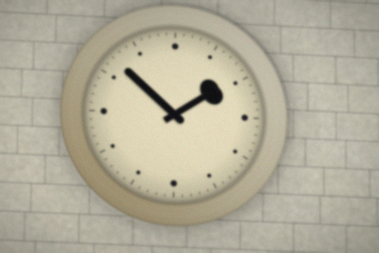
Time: {"hour": 1, "minute": 52}
